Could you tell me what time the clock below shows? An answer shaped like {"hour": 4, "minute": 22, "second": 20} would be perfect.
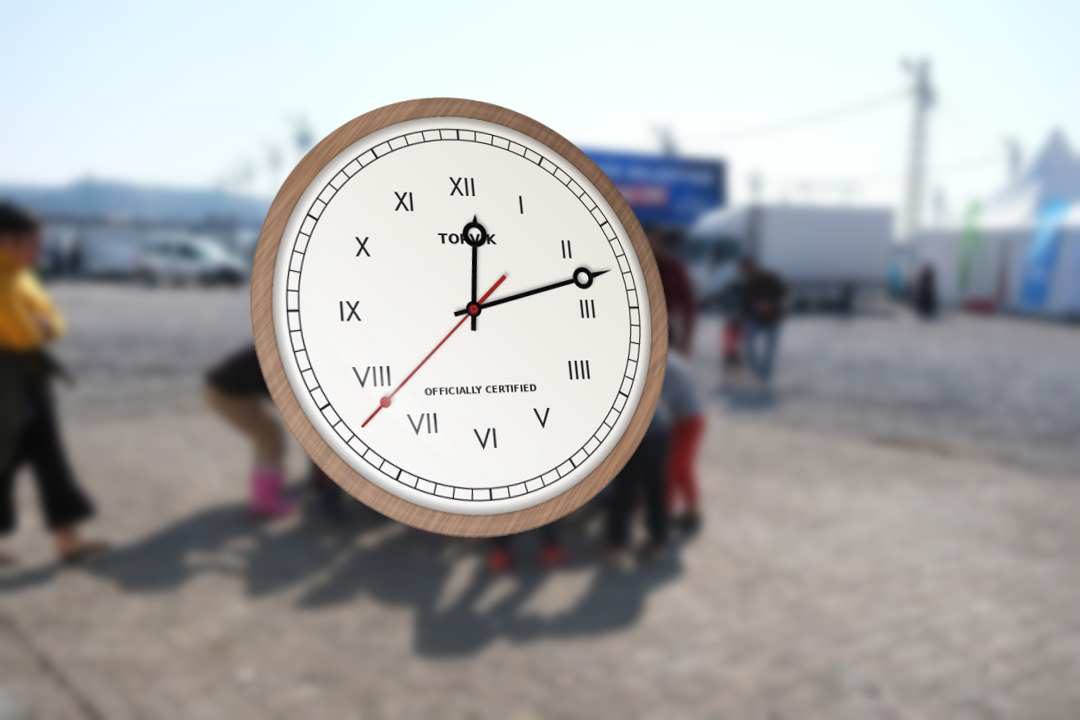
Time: {"hour": 12, "minute": 12, "second": 38}
